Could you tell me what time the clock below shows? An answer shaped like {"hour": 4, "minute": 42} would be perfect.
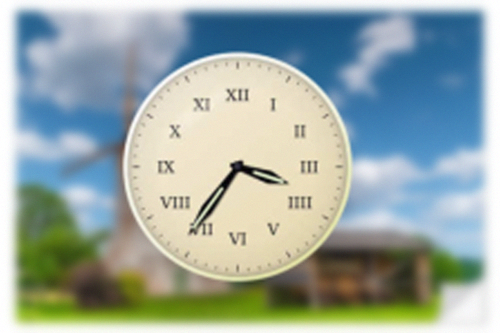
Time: {"hour": 3, "minute": 36}
